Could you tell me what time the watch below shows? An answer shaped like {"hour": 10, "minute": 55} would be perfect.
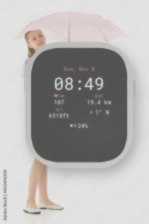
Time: {"hour": 8, "minute": 49}
